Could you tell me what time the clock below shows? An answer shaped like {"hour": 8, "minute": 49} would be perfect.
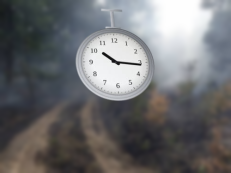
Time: {"hour": 10, "minute": 16}
